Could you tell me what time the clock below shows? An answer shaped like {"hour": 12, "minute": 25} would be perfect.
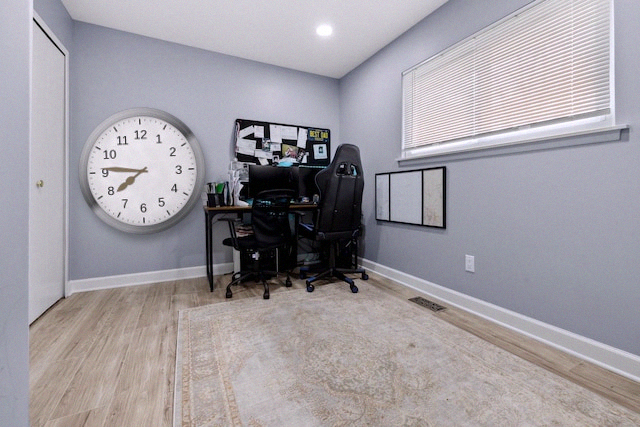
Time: {"hour": 7, "minute": 46}
